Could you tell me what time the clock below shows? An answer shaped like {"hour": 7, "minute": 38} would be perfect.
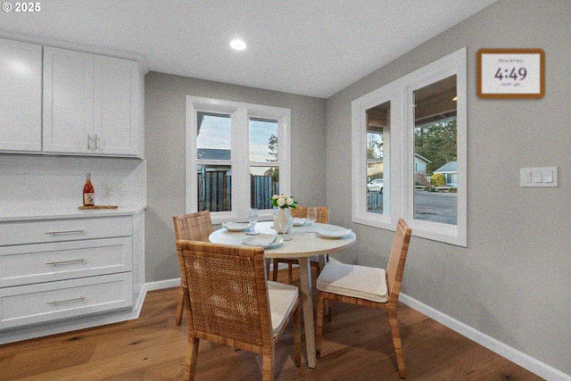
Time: {"hour": 4, "minute": 49}
